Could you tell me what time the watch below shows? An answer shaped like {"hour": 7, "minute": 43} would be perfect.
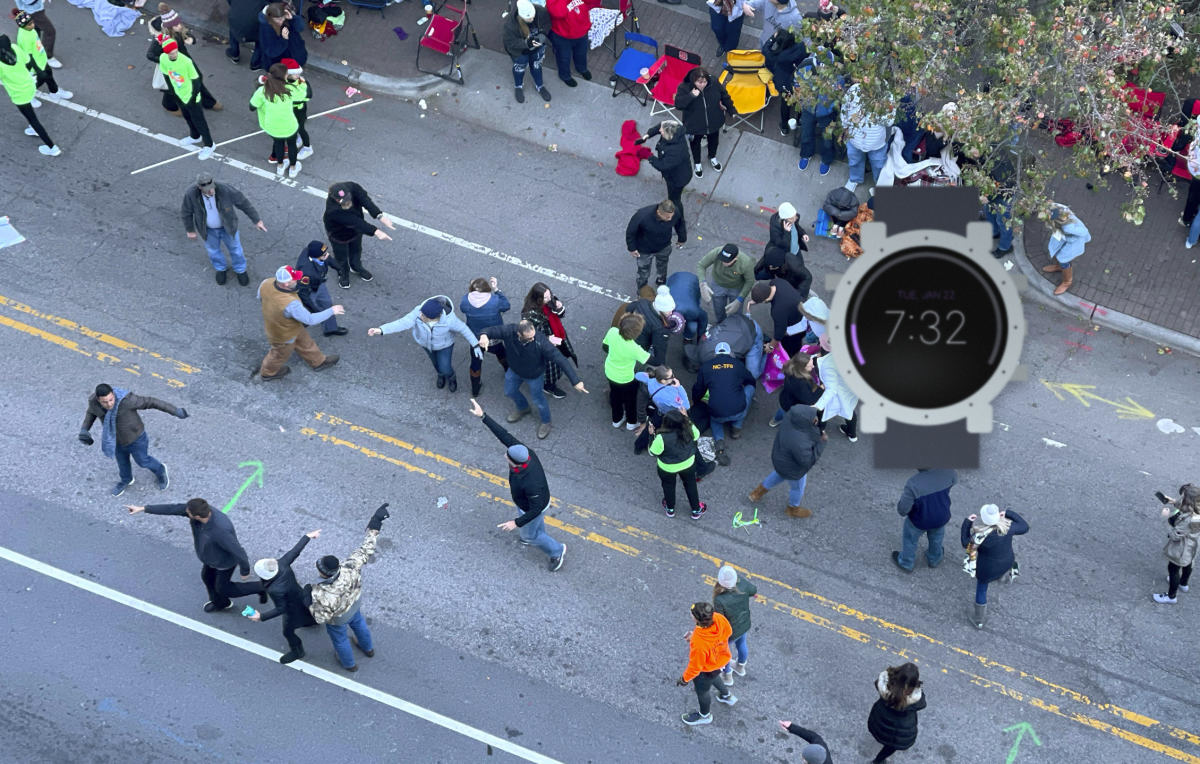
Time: {"hour": 7, "minute": 32}
